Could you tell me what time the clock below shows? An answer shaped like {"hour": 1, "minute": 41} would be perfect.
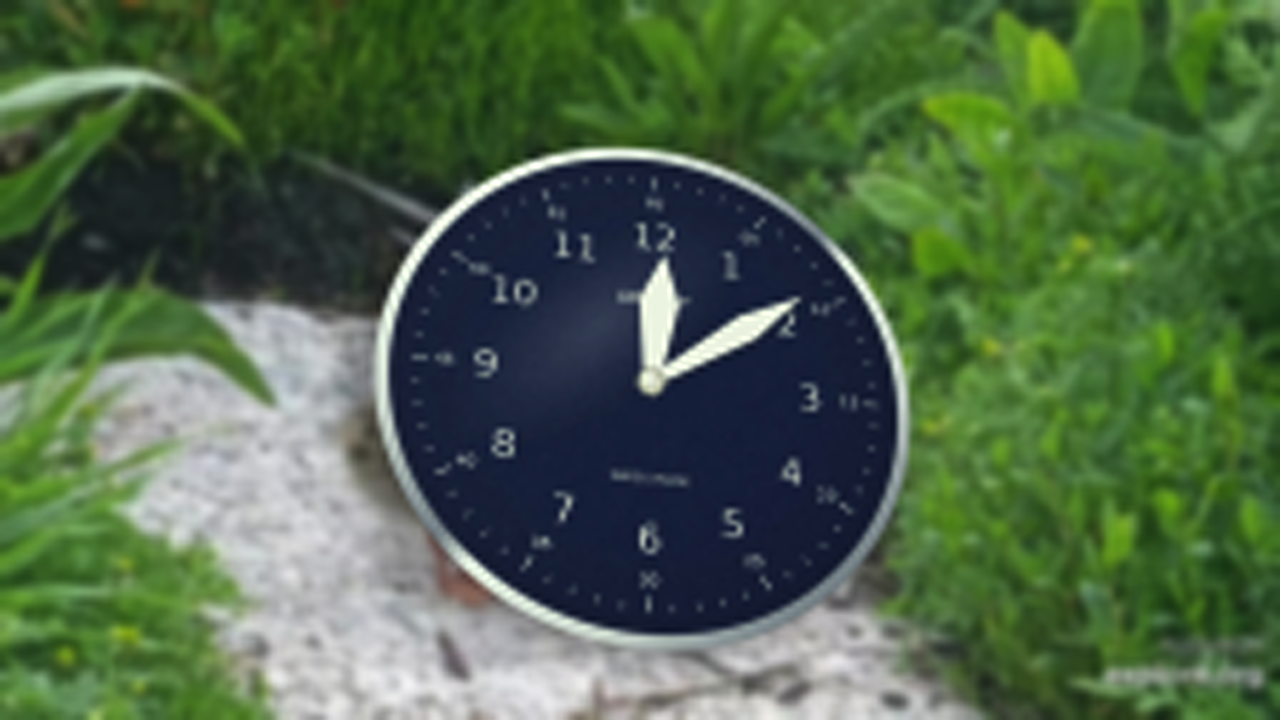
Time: {"hour": 12, "minute": 9}
